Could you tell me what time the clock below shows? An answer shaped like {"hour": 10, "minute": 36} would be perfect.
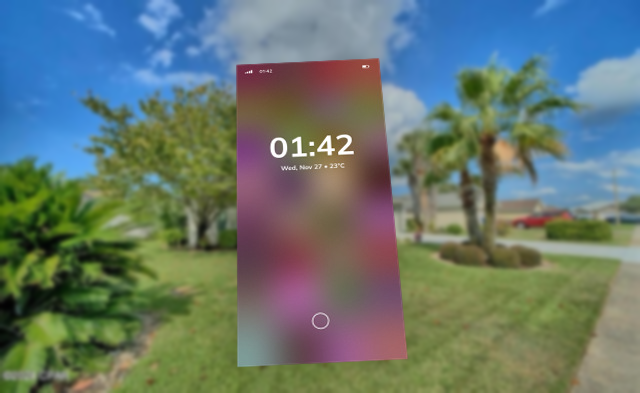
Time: {"hour": 1, "minute": 42}
